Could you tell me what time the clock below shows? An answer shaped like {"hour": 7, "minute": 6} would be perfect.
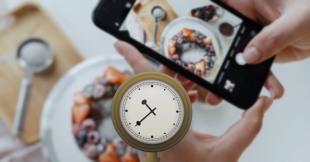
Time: {"hour": 10, "minute": 38}
